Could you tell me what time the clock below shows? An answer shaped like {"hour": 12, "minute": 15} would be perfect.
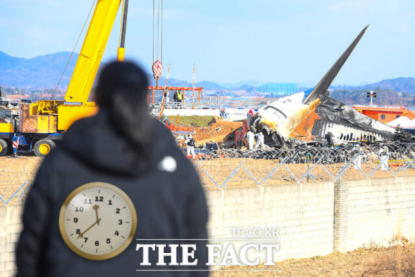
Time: {"hour": 11, "minute": 38}
